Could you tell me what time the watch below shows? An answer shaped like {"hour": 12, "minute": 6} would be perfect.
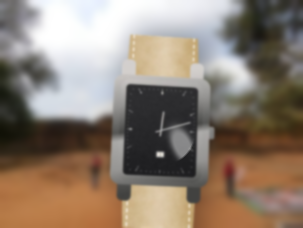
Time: {"hour": 12, "minute": 12}
